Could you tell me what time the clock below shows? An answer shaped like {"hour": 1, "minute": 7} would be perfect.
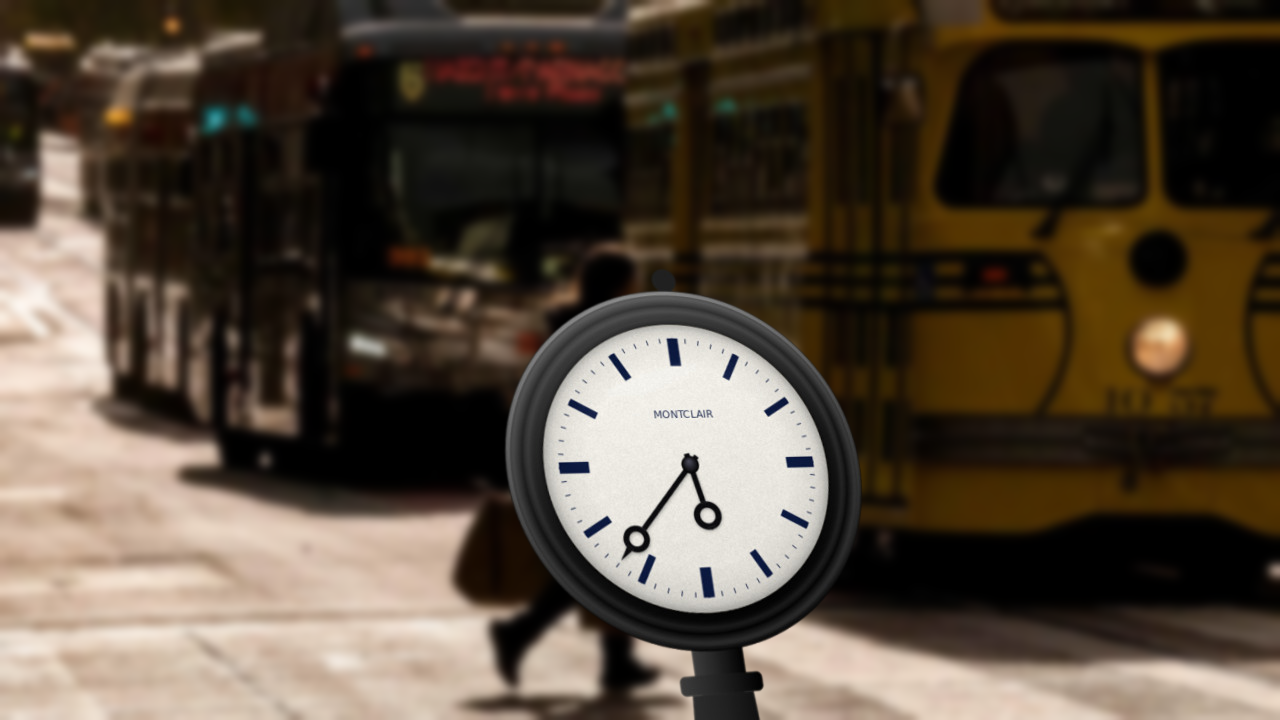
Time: {"hour": 5, "minute": 37}
